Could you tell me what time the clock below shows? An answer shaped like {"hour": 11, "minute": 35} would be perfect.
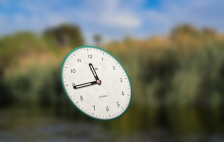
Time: {"hour": 11, "minute": 44}
